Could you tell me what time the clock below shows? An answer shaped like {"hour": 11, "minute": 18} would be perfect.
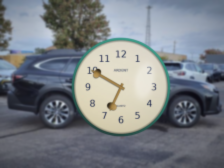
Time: {"hour": 6, "minute": 50}
